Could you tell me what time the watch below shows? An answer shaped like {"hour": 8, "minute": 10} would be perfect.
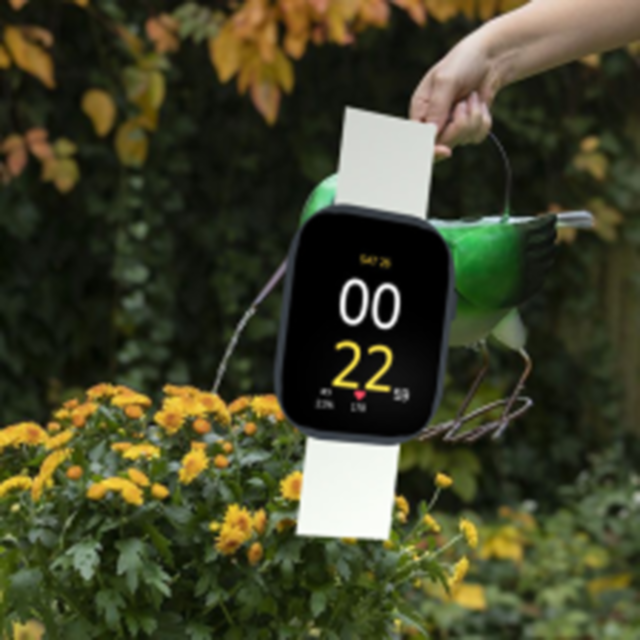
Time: {"hour": 0, "minute": 22}
